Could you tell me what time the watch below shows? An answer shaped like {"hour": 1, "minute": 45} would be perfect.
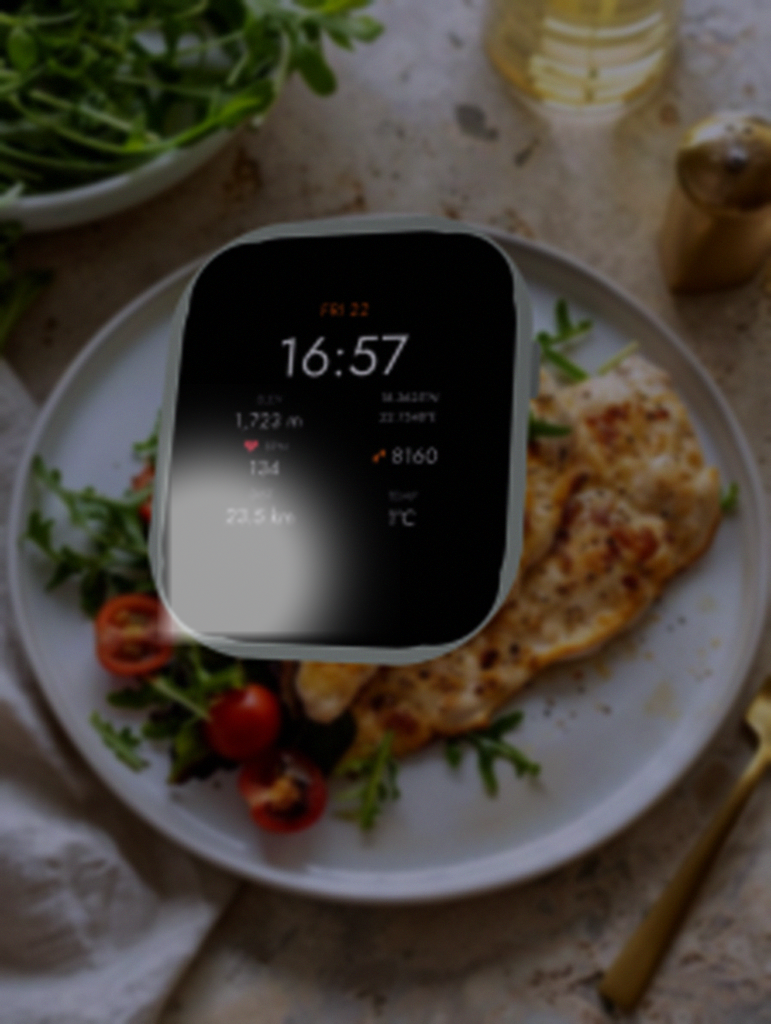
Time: {"hour": 16, "minute": 57}
